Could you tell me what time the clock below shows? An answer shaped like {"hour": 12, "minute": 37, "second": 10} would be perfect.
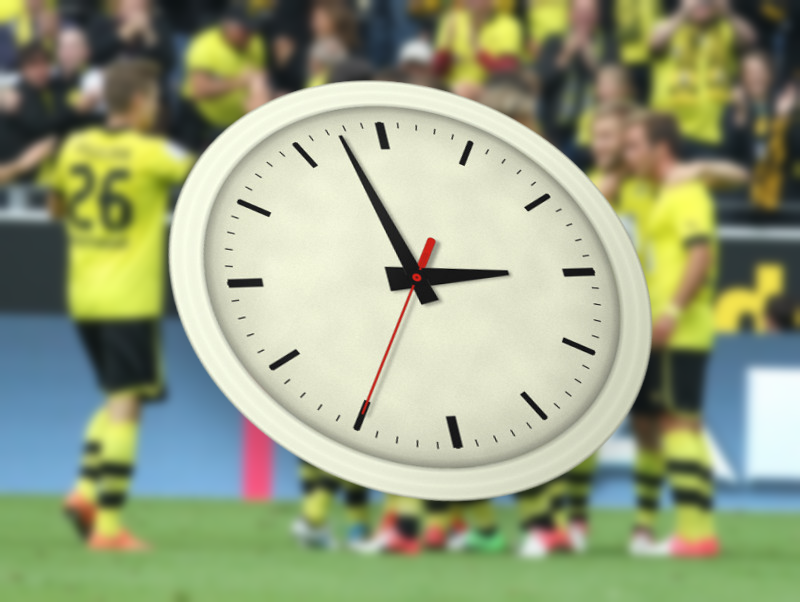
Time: {"hour": 2, "minute": 57, "second": 35}
